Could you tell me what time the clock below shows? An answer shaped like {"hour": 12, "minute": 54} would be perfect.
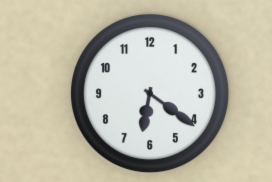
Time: {"hour": 6, "minute": 21}
